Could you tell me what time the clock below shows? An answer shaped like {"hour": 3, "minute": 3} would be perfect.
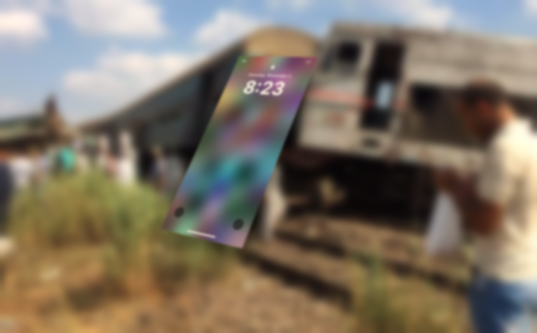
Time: {"hour": 8, "minute": 23}
